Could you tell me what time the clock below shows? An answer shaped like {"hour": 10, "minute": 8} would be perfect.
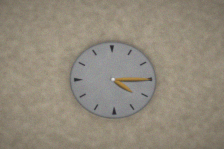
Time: {"hour": 4, "minute": 15}
